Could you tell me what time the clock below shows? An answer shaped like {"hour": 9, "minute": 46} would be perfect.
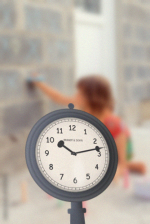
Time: {"hour": 10, "minute": 13}
